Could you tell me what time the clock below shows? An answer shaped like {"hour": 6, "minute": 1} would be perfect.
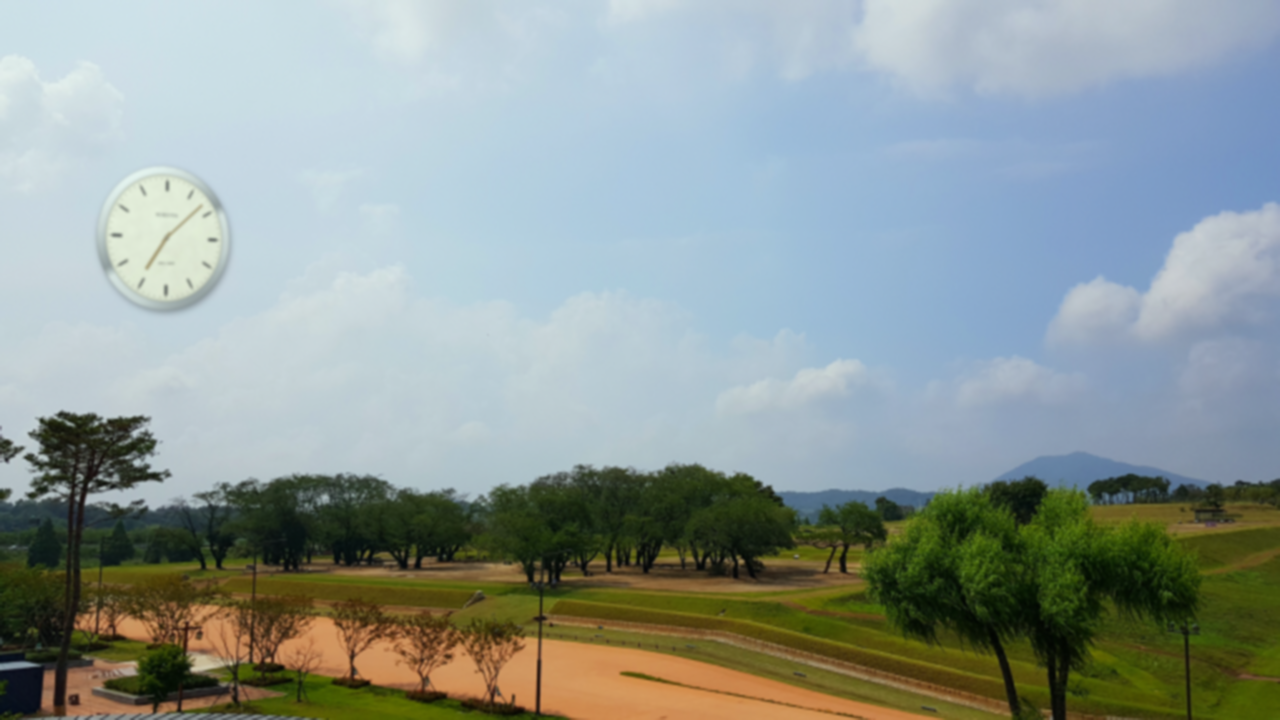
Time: {"hour": 7, "minute": 8}
